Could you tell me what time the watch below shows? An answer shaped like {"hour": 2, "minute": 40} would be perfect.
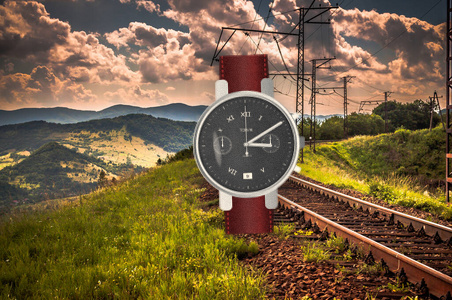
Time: {"hour": 3, "minute": 10}
